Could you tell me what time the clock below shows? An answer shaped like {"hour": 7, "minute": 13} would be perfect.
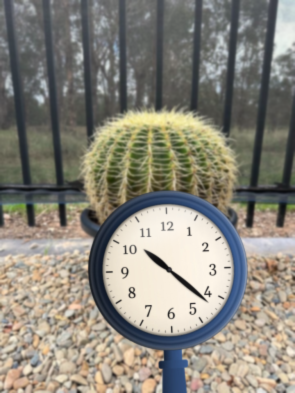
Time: {"hour": 10, "minute": 22}
